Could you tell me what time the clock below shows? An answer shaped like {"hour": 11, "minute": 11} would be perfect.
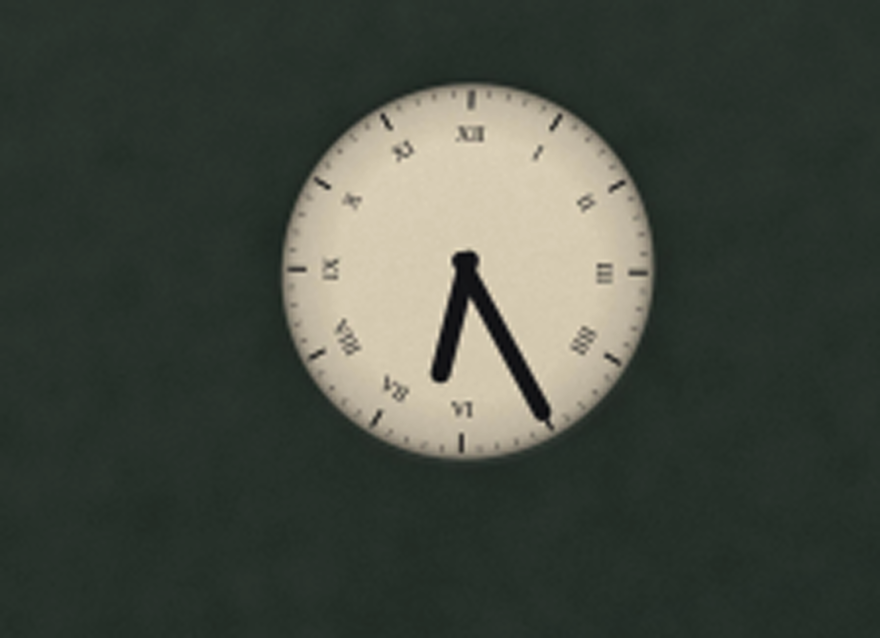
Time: {"hour": 6, "minute": 25}
